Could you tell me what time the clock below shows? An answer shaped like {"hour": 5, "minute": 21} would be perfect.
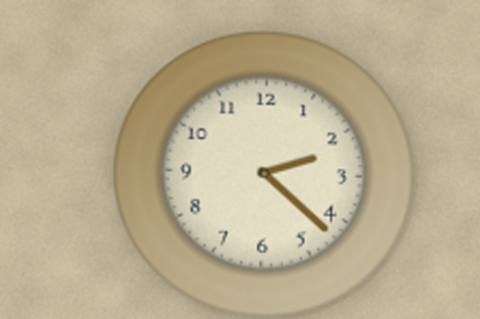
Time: {"hour": 2, "minute": 22}
